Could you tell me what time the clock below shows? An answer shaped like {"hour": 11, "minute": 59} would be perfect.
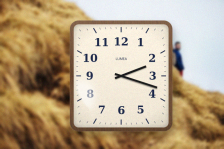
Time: {"hour": 2, "minute": 18}
